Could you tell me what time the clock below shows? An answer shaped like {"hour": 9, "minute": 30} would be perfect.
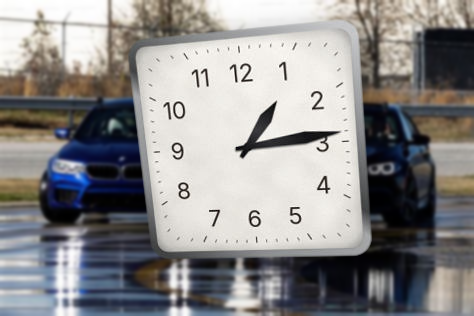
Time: {"hour": 1, "minute": 14}
